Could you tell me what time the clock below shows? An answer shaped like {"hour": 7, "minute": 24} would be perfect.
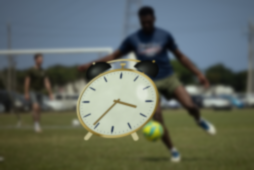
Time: {"hour": 3, "minute": 36}
